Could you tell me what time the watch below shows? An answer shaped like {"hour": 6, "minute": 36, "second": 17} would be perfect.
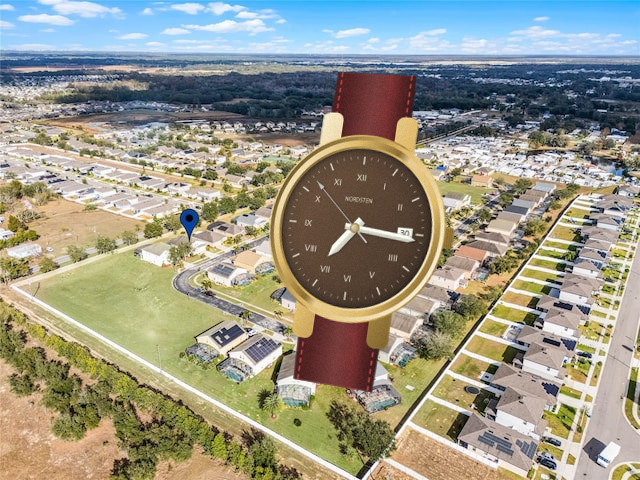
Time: {"hour": 7, "minute": 15, "second": 52}
